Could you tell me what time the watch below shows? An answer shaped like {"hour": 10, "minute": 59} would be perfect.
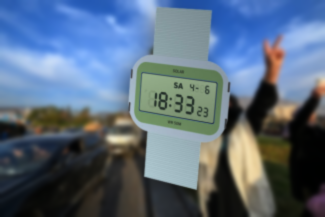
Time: {"hour": 18, "minute": 33}
